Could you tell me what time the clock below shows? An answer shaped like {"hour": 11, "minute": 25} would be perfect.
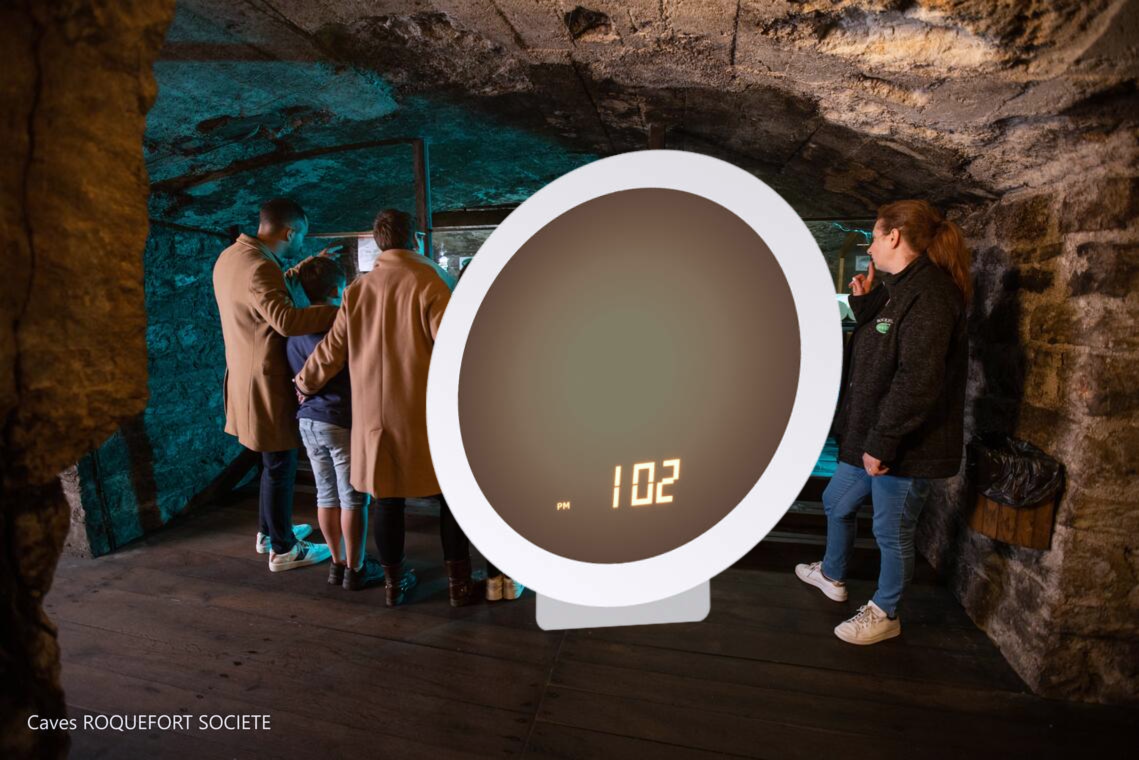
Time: {"hour": 1, "minute": 2}
